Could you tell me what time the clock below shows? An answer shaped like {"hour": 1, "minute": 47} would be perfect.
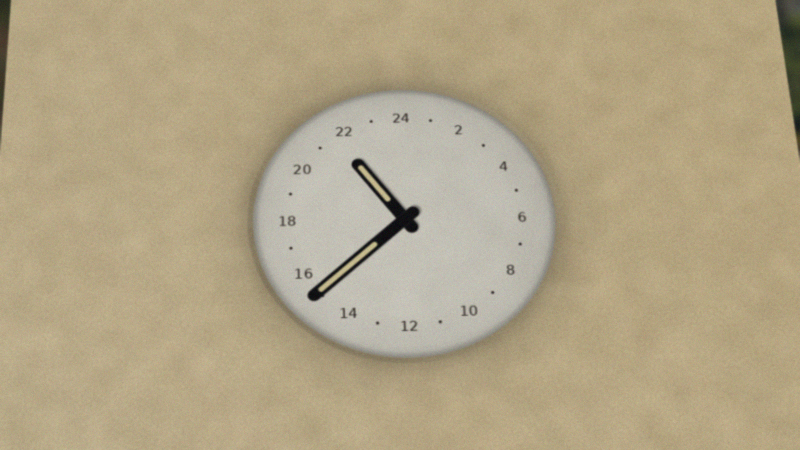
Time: {"hour": 21, "minute": 38}
